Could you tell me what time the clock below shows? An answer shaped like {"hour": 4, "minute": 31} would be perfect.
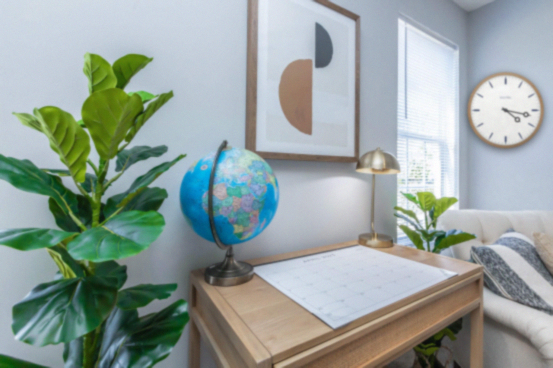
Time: {"hour": 4, "minute": 17}
